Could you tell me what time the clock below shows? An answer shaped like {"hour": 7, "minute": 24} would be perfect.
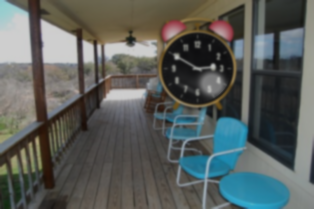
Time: {"hour": 2, "minute": 50}
